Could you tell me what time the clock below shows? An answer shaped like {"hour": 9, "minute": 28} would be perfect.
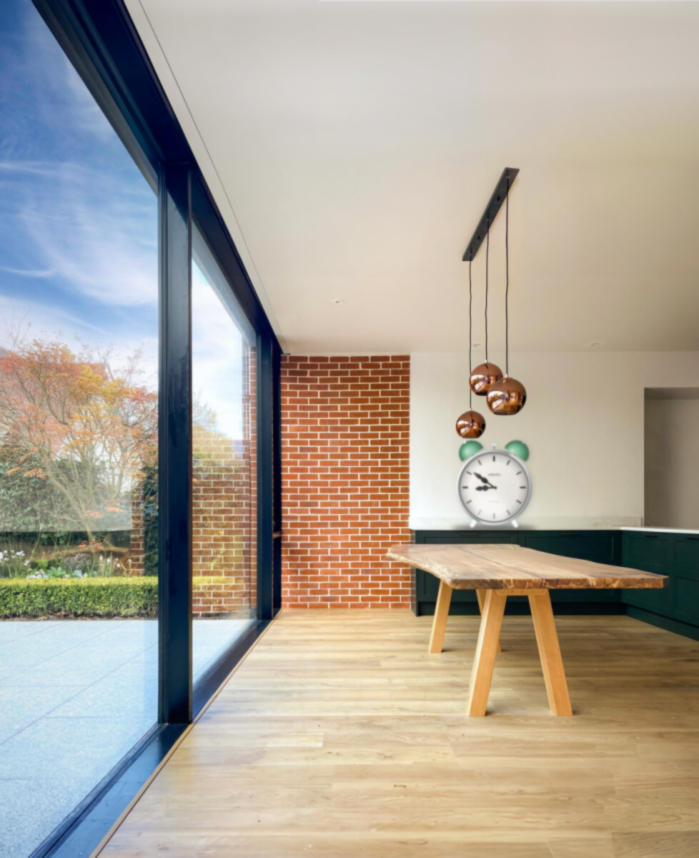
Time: {"hour": 8, "minute": 51}
